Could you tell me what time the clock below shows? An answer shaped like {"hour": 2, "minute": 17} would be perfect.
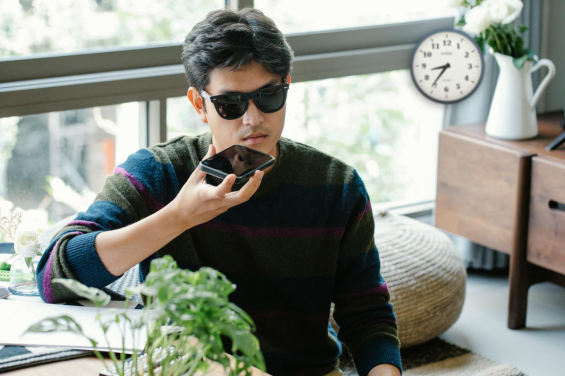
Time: {"hour": 8, "minute": 36}
